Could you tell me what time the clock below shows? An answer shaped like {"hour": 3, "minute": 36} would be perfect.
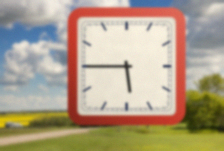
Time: {"hour": 5, "minute": 45}
